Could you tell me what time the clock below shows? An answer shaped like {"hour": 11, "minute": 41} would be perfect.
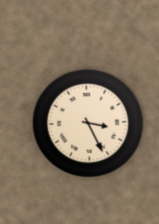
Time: {"hour": 3, "minute": 26}
